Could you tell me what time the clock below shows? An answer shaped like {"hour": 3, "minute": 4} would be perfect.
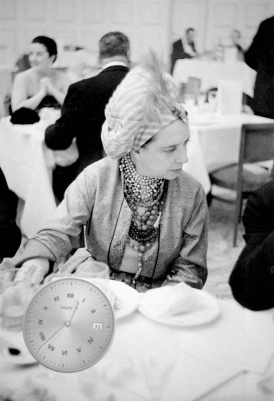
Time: {"hour": 12, "minute": 37}
